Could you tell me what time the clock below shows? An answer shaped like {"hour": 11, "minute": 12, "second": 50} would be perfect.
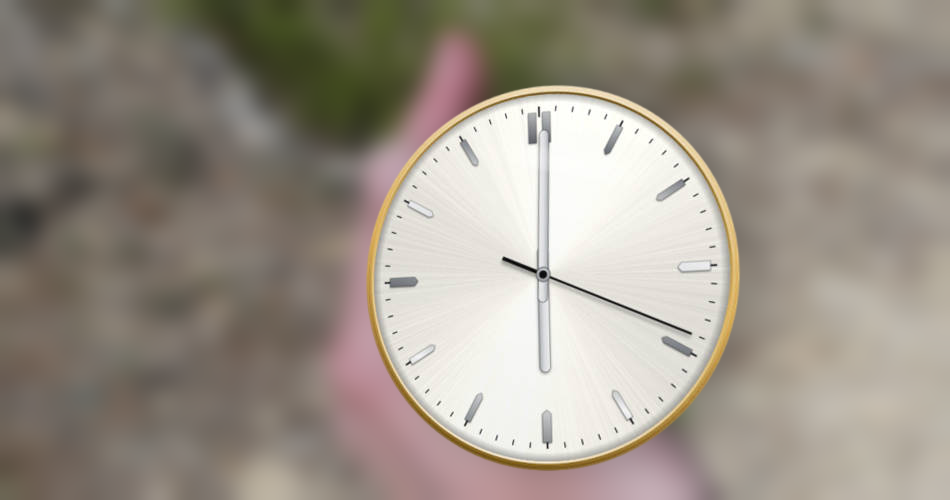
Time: {"hour": 6, "minute": 0, "second": 19}
